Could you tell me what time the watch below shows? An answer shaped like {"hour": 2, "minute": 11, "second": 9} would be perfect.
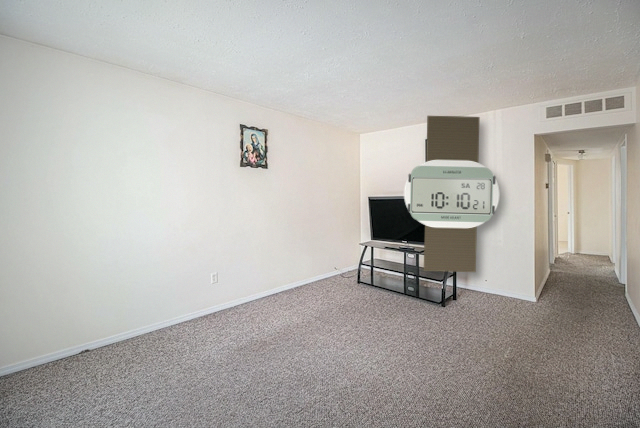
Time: {"hour": 10, "minute": 10, "second": 21}
